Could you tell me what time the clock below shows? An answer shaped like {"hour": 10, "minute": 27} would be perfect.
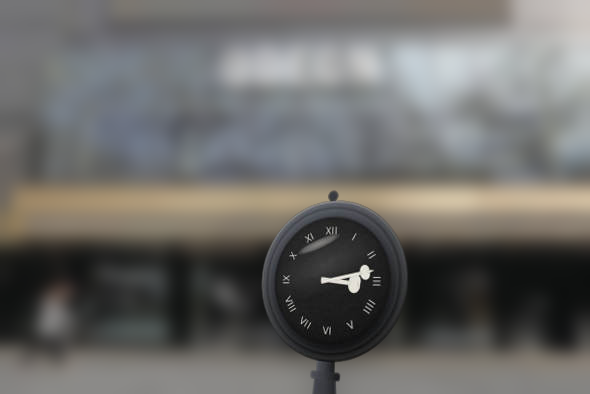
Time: {"hour": 3, "minute": 13}
